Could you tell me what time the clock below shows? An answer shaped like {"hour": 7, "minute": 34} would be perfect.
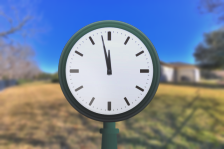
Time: {"hour": 11, "minute": 58}
